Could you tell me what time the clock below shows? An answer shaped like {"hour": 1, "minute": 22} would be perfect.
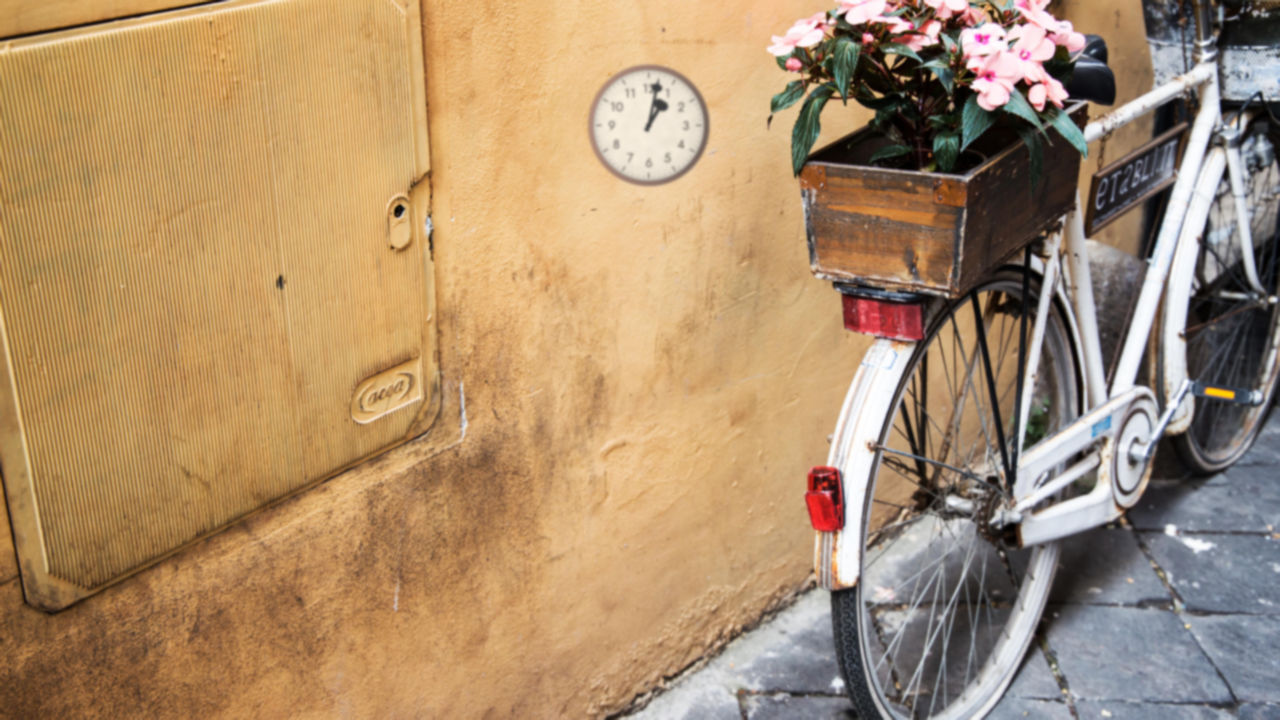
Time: {"hour": 1, "minute": 2}
